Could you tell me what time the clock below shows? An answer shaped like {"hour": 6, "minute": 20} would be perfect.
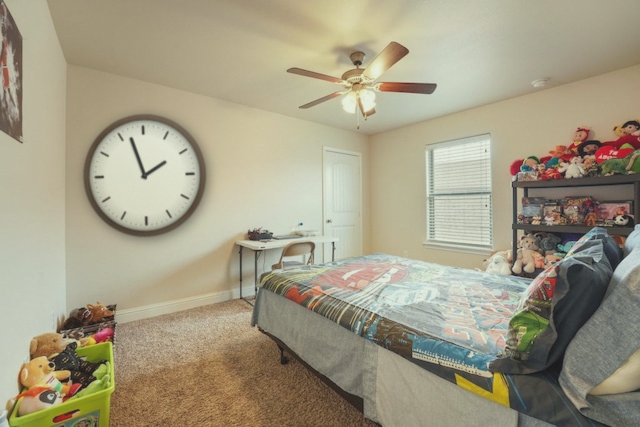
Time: {"hour": 1, "minute": 57}
